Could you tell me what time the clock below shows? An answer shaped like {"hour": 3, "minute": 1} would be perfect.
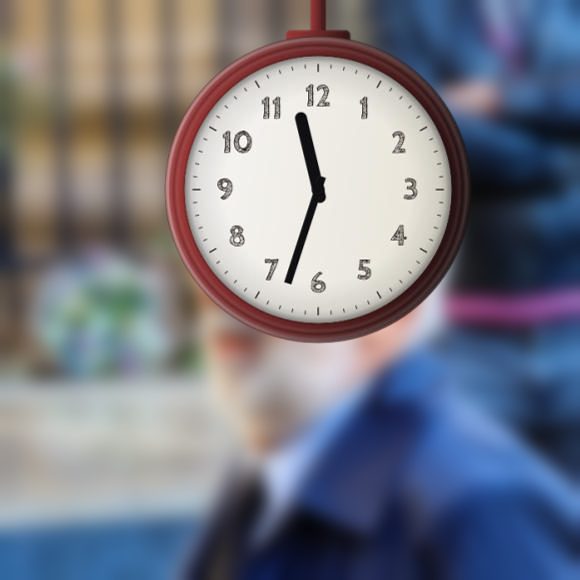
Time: {"hour": 11, "minute": 33}
